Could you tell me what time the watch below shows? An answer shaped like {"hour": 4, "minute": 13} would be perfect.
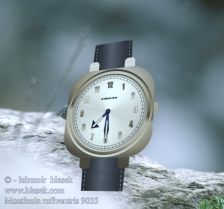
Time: {"hour": 7, "minute": 30}
